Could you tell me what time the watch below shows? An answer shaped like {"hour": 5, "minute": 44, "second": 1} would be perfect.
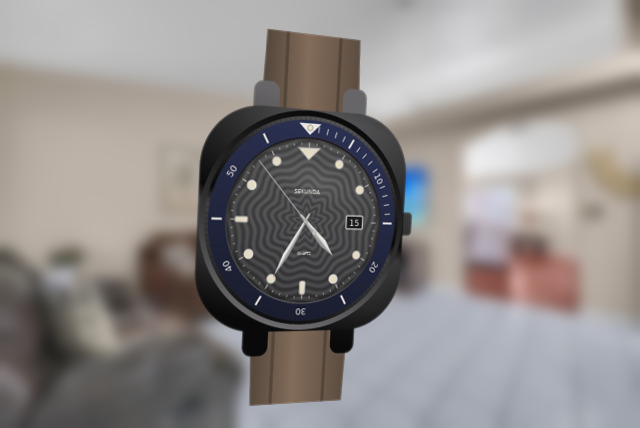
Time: {"hour": 4, "minute": 34, "second": 53}
